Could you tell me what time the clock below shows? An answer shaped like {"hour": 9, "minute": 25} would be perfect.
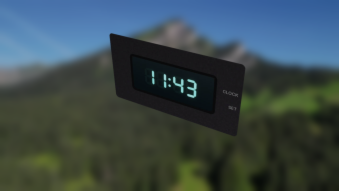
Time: {"hour": 11, "minute": 43}
